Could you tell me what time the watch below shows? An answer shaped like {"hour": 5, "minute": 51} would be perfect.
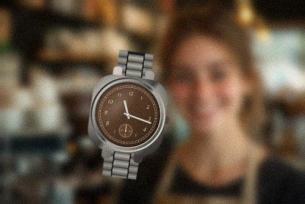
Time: {"hour": 11, "minute": 17}
